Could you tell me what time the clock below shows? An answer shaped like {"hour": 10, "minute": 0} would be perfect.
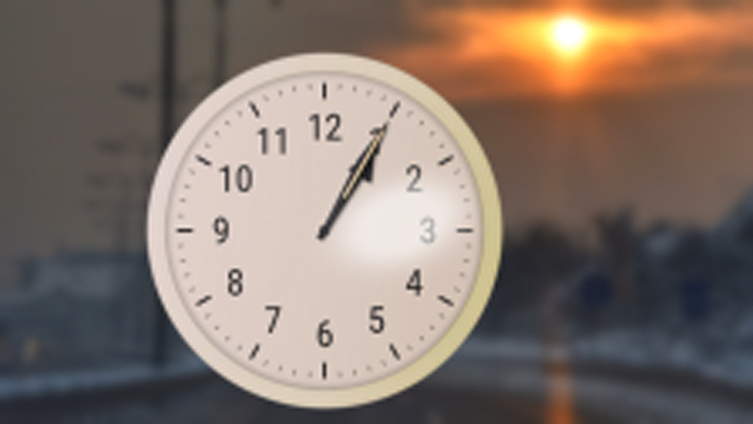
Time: {"hour": 1, "minute": 5}
